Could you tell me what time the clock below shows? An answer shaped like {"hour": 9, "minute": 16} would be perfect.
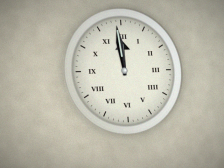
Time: {"hour": 11, "minute": 59}
